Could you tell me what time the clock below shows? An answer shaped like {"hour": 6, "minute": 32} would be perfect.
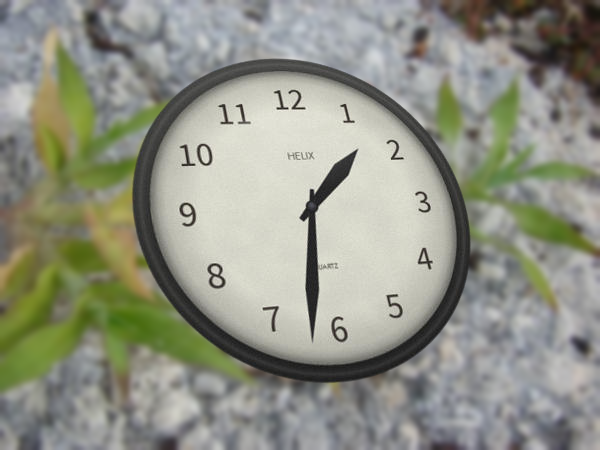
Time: {"hour": 1, "minute": 32}
